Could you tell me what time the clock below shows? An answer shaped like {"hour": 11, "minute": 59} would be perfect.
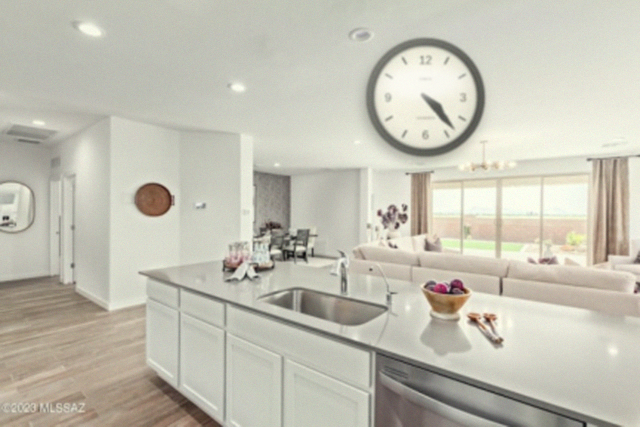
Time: {"hour": 4, "minute": 23}
